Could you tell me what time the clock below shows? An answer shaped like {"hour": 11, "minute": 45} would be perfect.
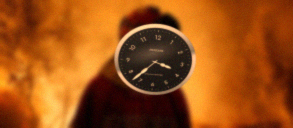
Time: {"hour": 3, "minute": 37}
